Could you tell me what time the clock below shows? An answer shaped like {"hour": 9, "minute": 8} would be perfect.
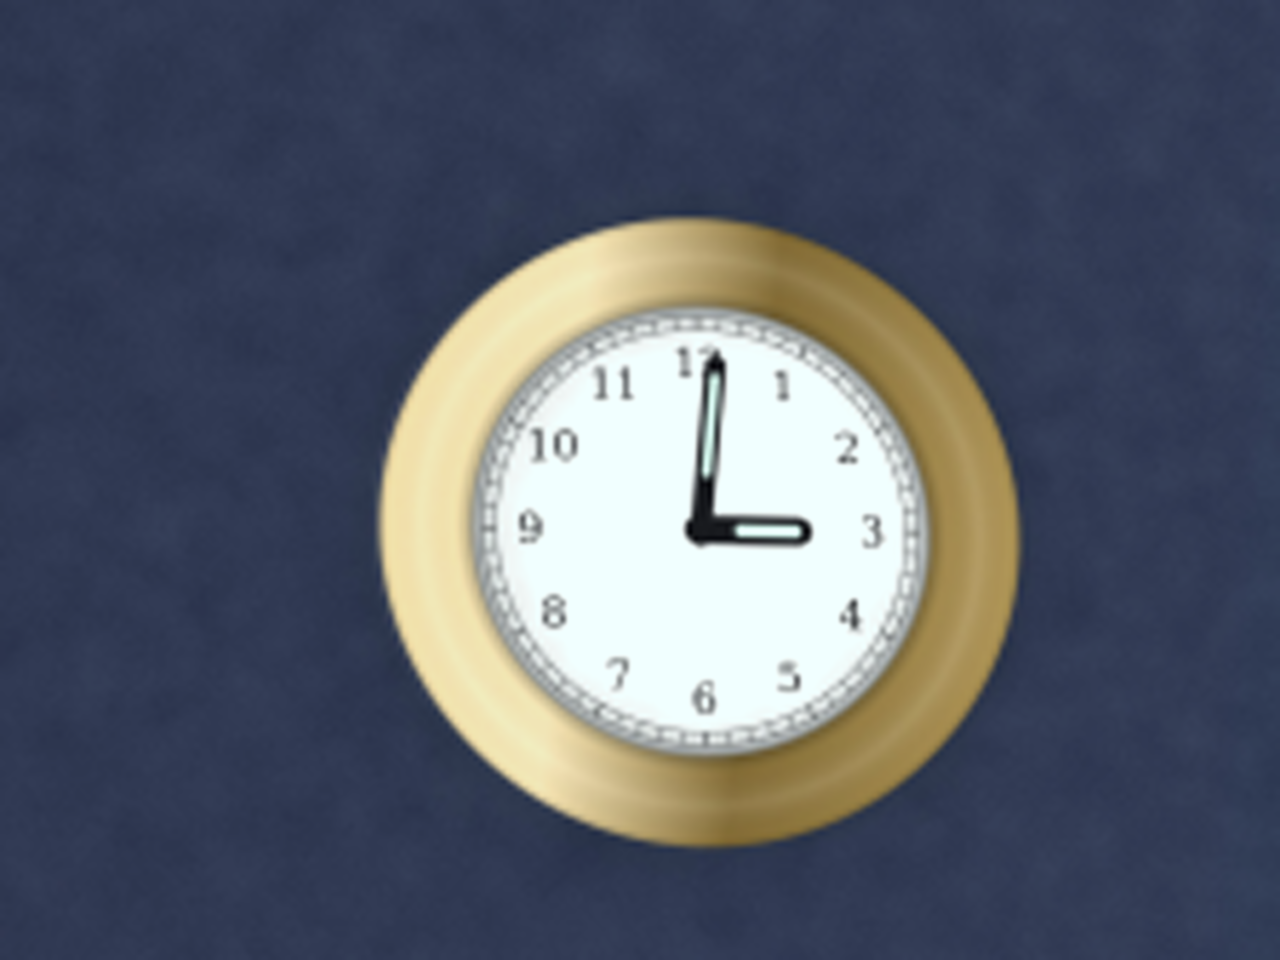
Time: {"hour": 3, "minute": 1}
